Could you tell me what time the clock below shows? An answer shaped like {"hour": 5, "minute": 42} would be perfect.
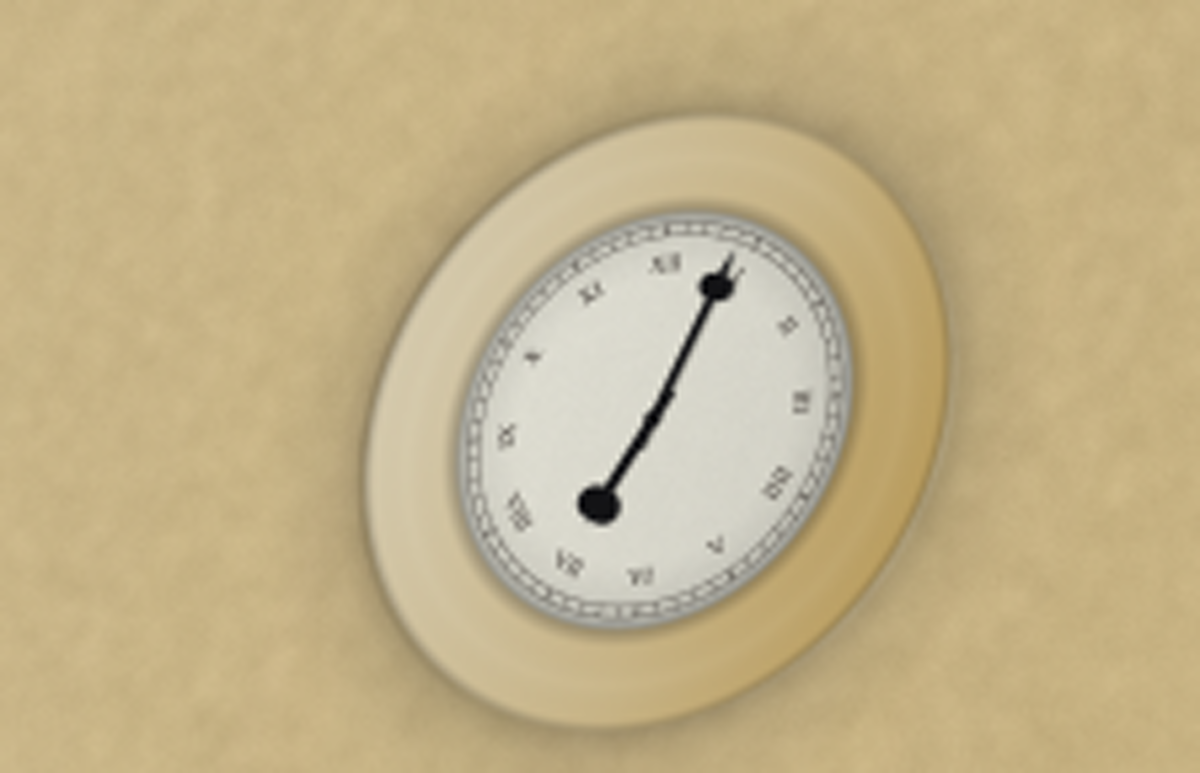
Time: {"hour": 7, "minute": 4}
